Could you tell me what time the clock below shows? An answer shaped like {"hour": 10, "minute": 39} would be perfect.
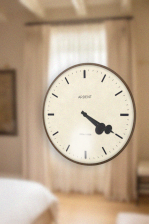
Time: {"hour": 4, "minute": 20}
